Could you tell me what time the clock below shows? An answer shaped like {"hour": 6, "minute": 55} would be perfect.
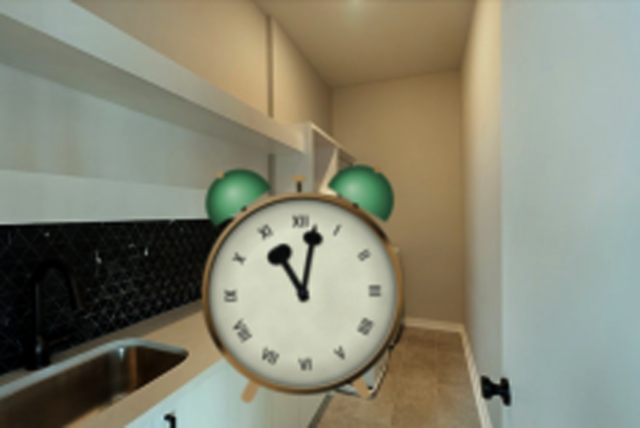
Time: {"hour": 11, "minute": 2}
